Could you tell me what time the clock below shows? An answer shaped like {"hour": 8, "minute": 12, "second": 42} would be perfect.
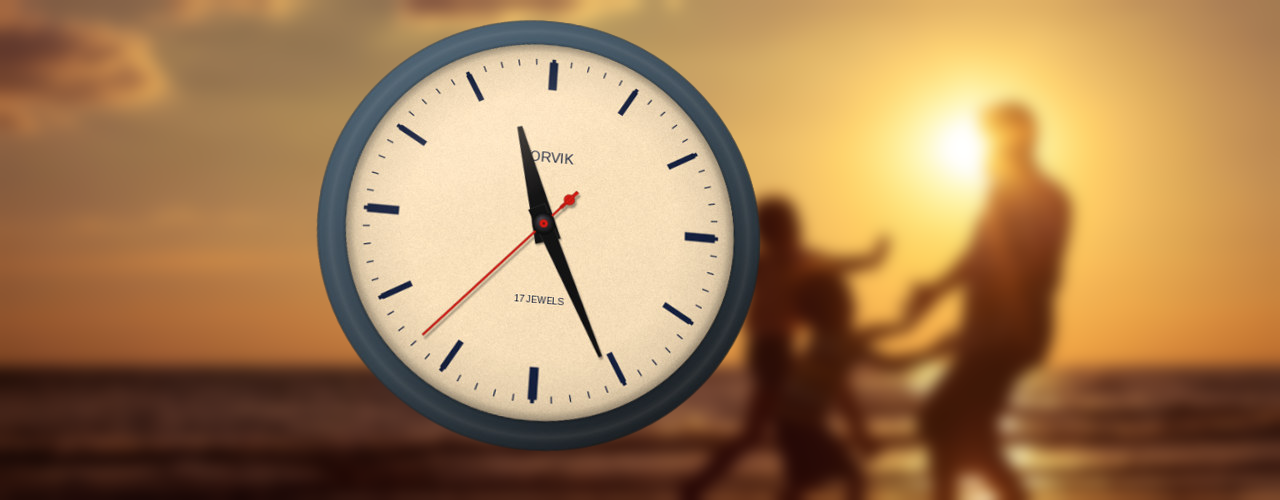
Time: {"hour": 11, "minute": 25, "second": 37}
